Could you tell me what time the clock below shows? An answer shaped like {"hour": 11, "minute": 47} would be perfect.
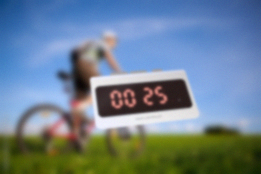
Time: {"hour": 0, "minute": 25}
